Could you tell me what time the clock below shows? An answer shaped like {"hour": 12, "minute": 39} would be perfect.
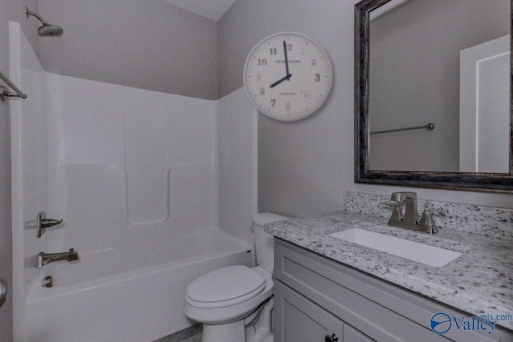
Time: {"hour": 7, "minute": 59}
